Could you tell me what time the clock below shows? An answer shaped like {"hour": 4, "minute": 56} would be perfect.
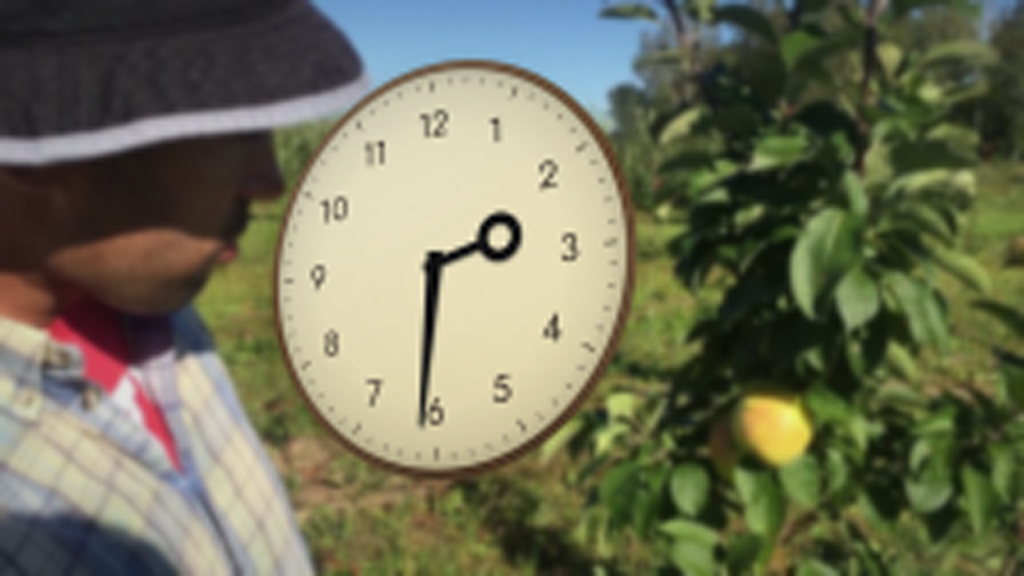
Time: {"hour": 2, "minute": 31}
